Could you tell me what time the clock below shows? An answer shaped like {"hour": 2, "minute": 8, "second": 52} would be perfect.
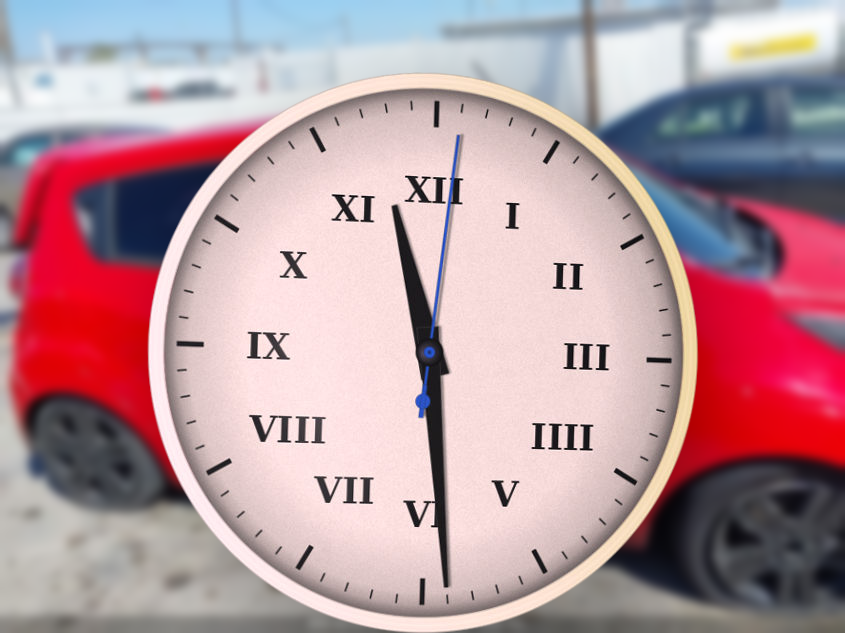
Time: {"hour": 11, "minute": 29, "second": 1}
